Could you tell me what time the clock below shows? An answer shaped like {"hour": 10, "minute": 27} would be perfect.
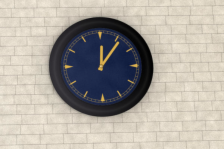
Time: {"hour": 12, "minute": 6}
